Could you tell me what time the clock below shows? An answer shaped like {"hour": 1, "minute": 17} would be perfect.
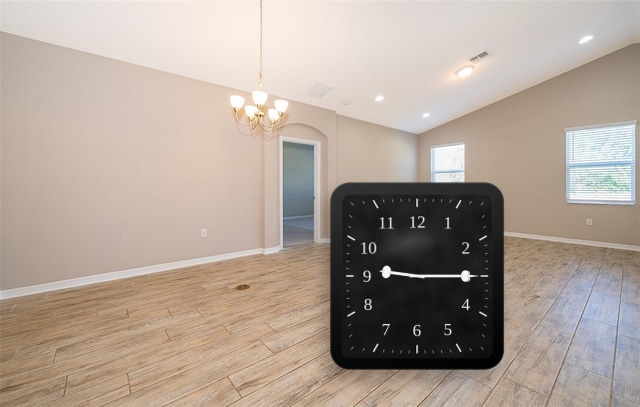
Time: {"hour": 9, "minute": 15}
